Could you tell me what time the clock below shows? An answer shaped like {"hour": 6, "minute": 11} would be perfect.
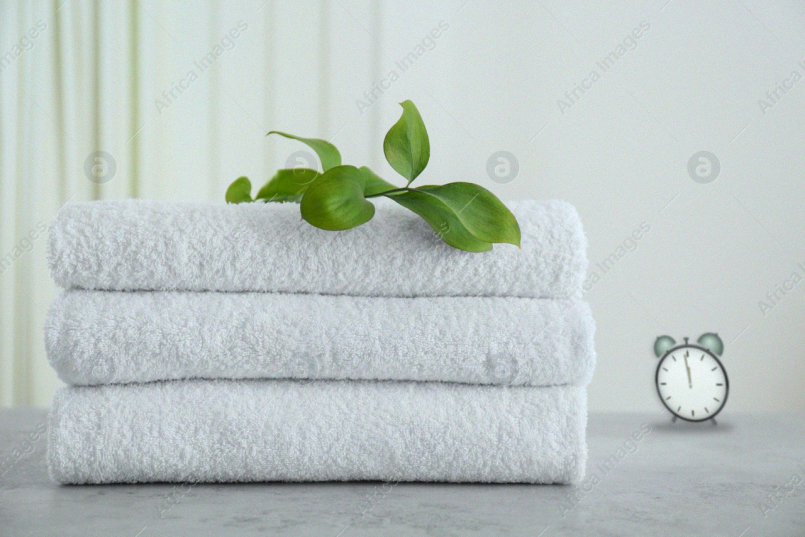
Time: {"hour": 11, "minute": 59}
